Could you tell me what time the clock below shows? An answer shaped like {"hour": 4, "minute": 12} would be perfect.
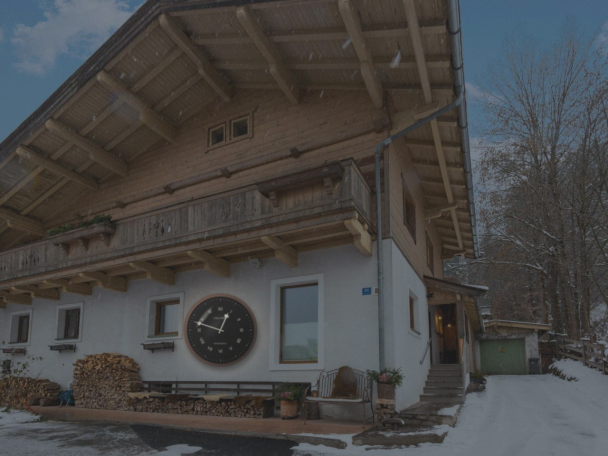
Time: {"hour": 12, "minute": 48}
